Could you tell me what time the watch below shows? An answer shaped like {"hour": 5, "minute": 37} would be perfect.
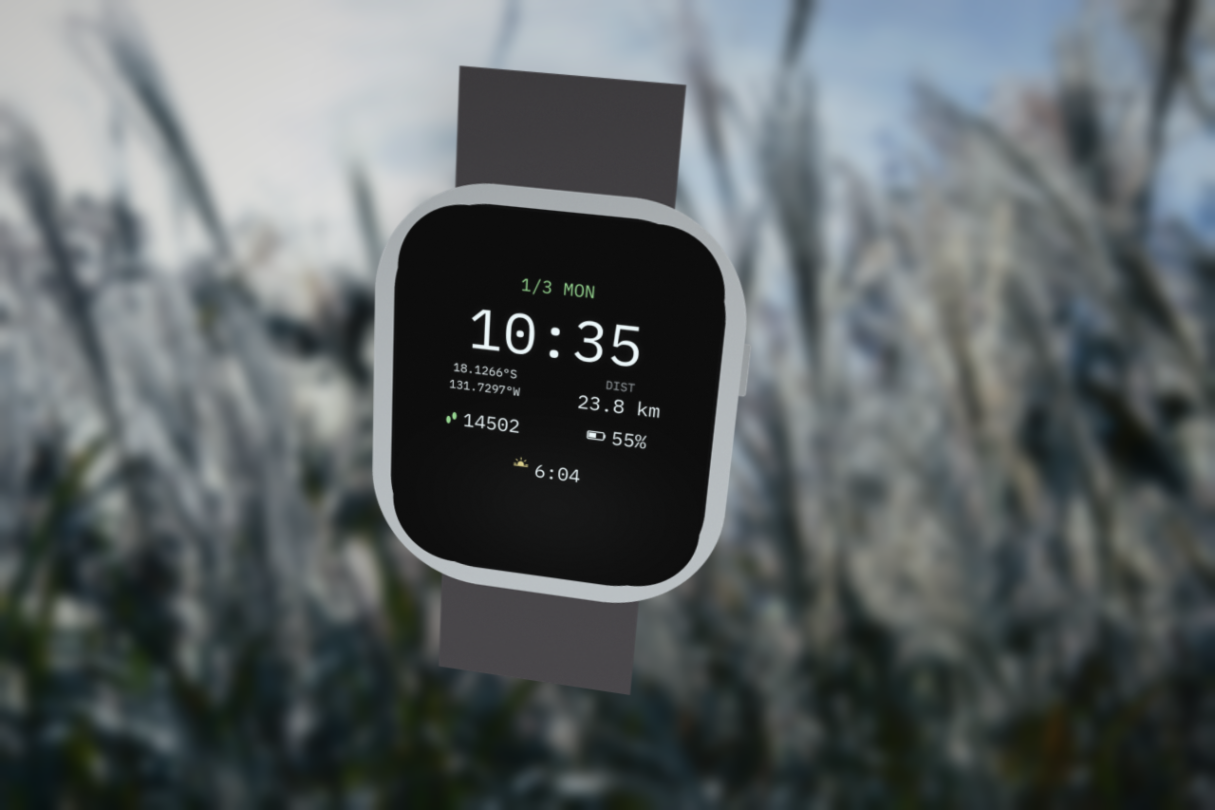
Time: {"hour": 10, "minute": 35}
